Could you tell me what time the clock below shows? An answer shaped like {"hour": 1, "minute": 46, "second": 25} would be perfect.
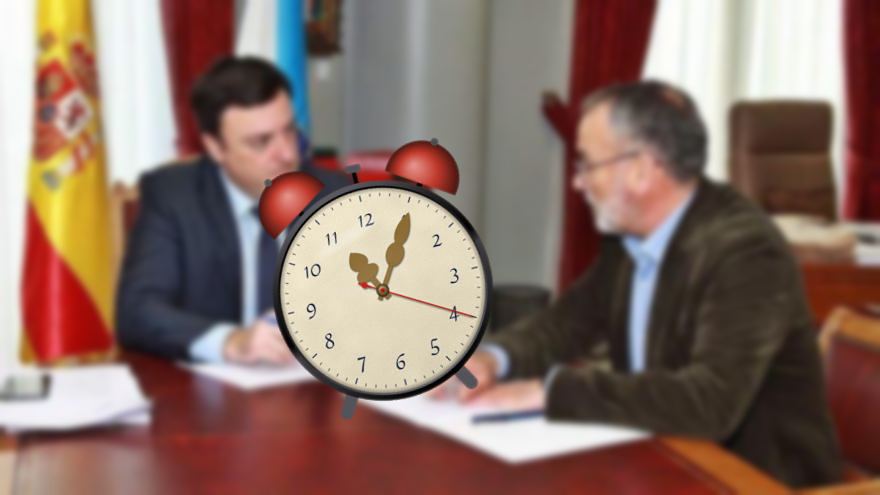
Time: {"hour": 11, "minute": 5, "second": 20}
